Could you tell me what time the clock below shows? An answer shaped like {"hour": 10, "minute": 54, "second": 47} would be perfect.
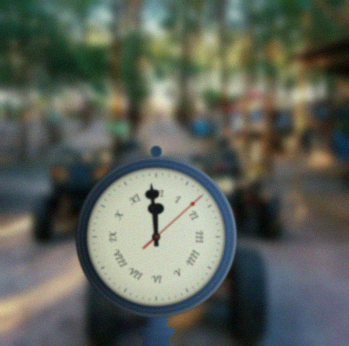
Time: {"hour": 11, "minute": 59, "second": 8}
